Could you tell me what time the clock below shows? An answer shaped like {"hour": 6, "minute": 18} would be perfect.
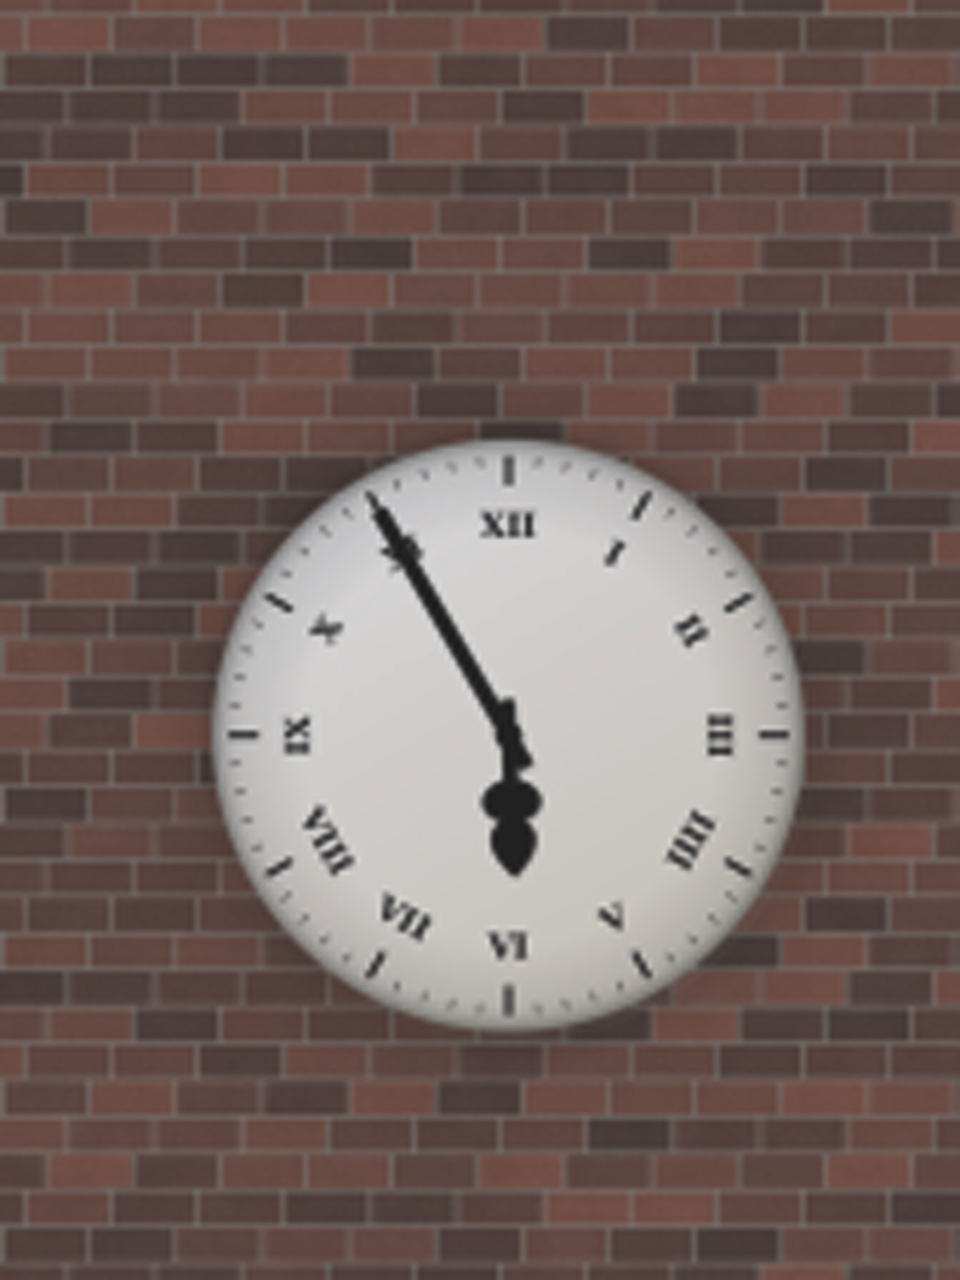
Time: {"hour": 5, "minute": 55}
